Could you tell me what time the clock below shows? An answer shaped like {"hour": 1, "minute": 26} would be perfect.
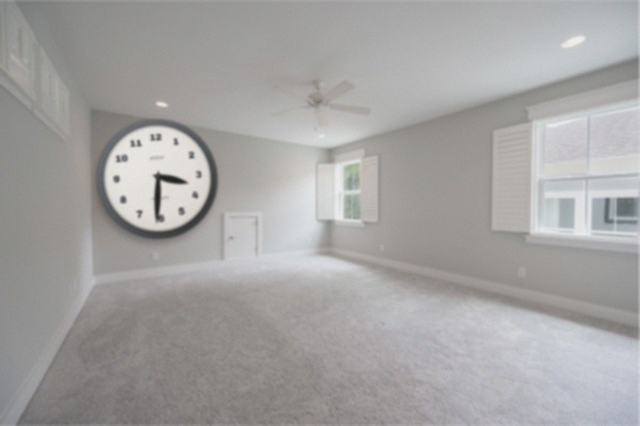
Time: {"hour": 3, "minute": 31}
